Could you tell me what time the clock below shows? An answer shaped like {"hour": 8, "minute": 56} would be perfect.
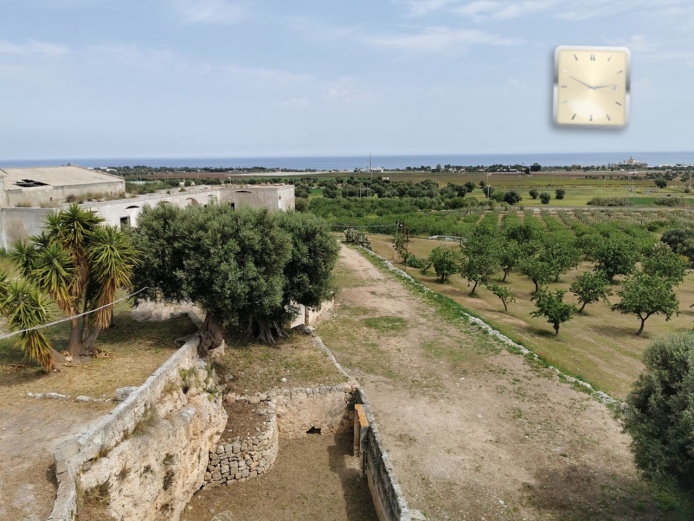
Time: {"hour": 2, "minute": 49}
